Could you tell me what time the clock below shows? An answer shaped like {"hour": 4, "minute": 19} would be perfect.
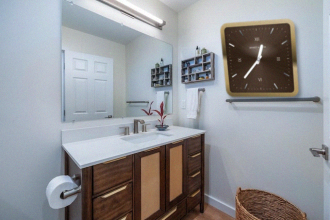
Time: {"hour": 12, "minute": 37}
